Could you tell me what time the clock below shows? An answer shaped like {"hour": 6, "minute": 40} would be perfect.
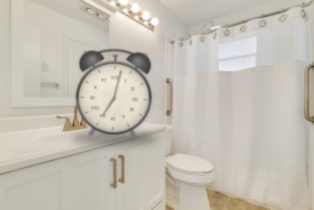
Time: {"hour": 7, "minute": 2}
